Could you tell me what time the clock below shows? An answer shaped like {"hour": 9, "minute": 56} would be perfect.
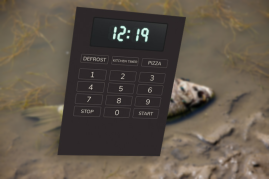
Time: {"hour": 12, "minute": 19}
